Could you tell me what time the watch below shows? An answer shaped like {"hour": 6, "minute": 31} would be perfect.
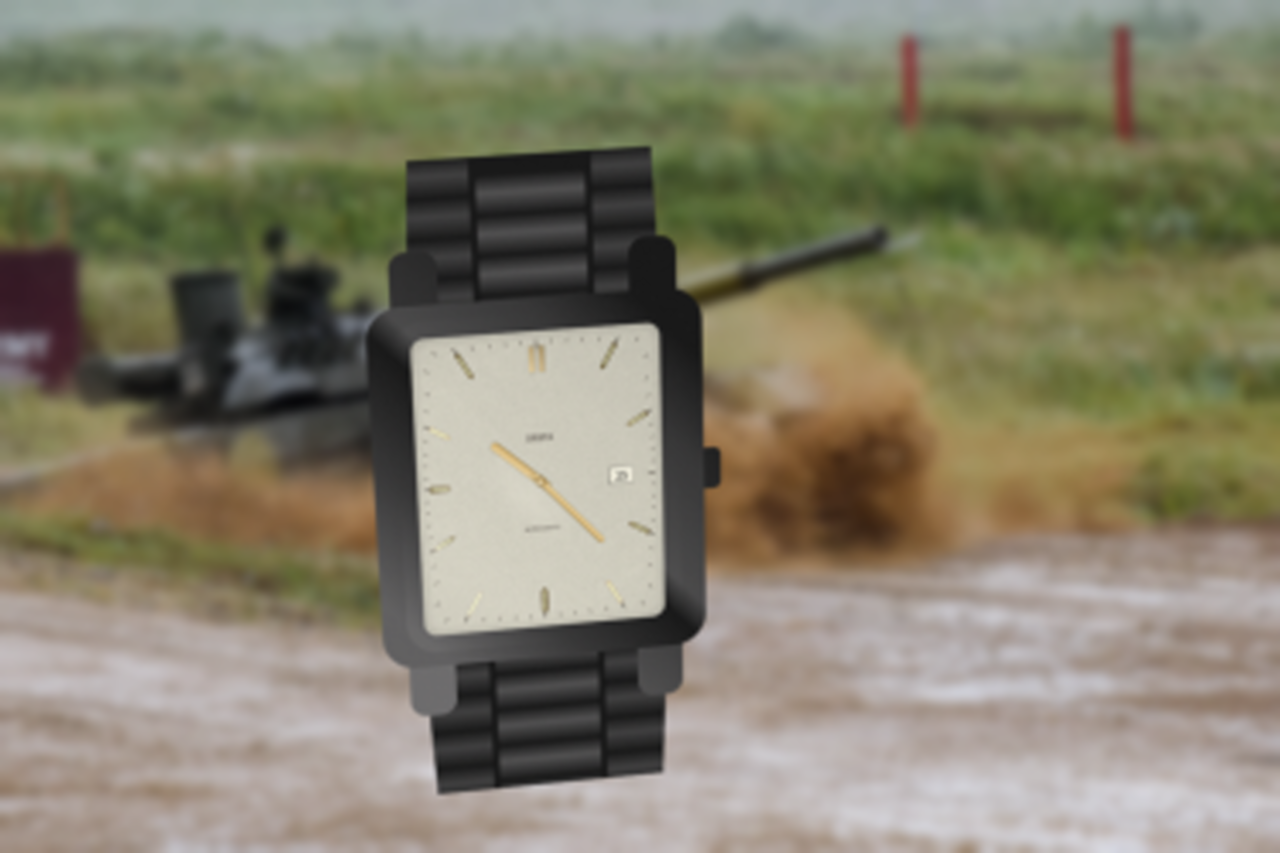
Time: {"hour": 10, "minute": 23}
